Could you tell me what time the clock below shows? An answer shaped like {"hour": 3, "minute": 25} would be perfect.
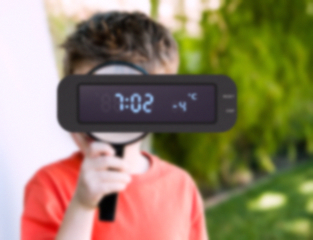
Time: {"hour": 7, "minute": 2}
